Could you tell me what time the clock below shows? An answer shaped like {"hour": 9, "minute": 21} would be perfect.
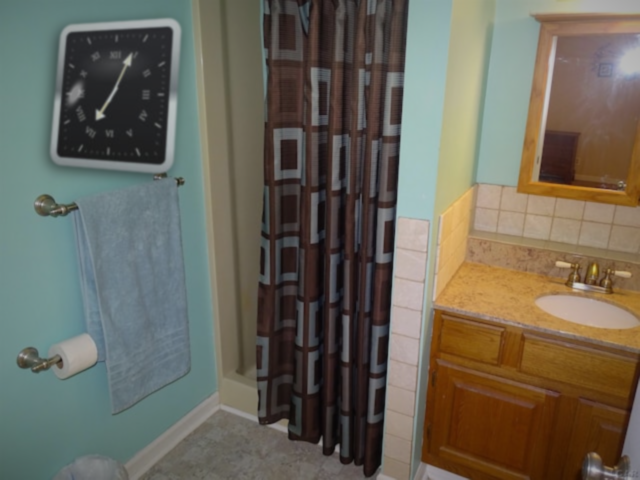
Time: {"hour": 7, "minute": 4}
